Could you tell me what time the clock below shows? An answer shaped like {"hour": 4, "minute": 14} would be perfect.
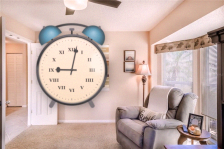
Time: {"hour": 9, "minute": 2}
